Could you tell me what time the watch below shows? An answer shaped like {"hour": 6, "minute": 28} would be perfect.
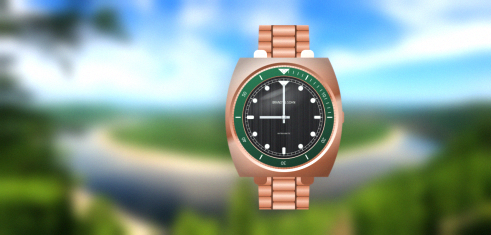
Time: {"hour": 9, "minute": 0}
